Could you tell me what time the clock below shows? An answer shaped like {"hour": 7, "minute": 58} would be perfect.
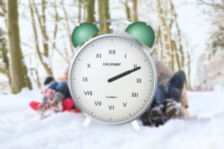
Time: {"hour": 2, "minute": 11}
